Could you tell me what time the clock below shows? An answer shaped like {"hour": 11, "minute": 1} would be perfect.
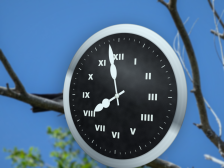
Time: {"hour": 7, "minute": 58}
